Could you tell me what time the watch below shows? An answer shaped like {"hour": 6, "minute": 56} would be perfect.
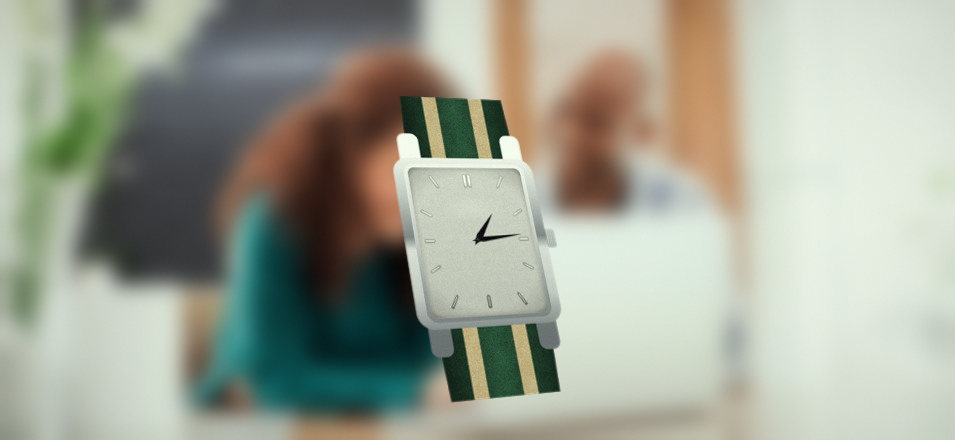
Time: {"hour": 1, "minute": 14}
